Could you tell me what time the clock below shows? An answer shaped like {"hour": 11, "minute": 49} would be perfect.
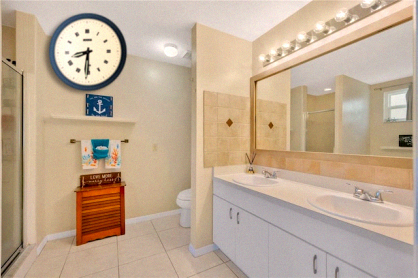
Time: {"hour": 8, "minute": 31}
